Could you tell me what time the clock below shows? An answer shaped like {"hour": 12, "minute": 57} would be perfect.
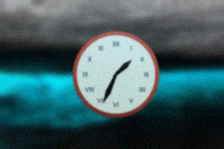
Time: {"hour": 1, "minute": 34}
